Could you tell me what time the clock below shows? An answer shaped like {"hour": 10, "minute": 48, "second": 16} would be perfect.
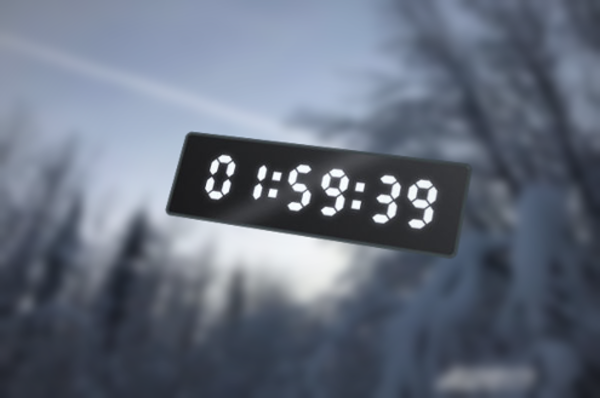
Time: {"hour": 1, "minute": 59, "second": 39}
